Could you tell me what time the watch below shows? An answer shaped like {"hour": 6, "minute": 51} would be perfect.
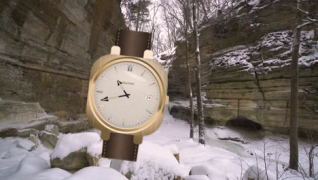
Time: {"hour": 10, "minute": 42}
